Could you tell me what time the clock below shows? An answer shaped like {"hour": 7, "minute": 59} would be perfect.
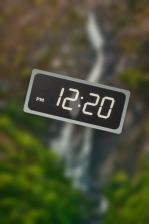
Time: {"hour": 12, "minute": 20}
